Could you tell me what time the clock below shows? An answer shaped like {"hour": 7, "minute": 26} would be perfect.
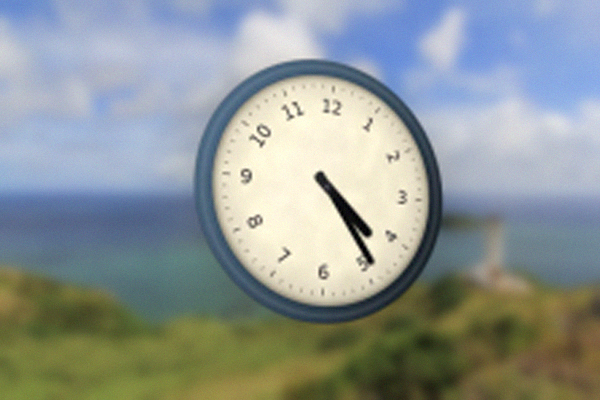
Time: {"hour": 4, "minute": 24}
